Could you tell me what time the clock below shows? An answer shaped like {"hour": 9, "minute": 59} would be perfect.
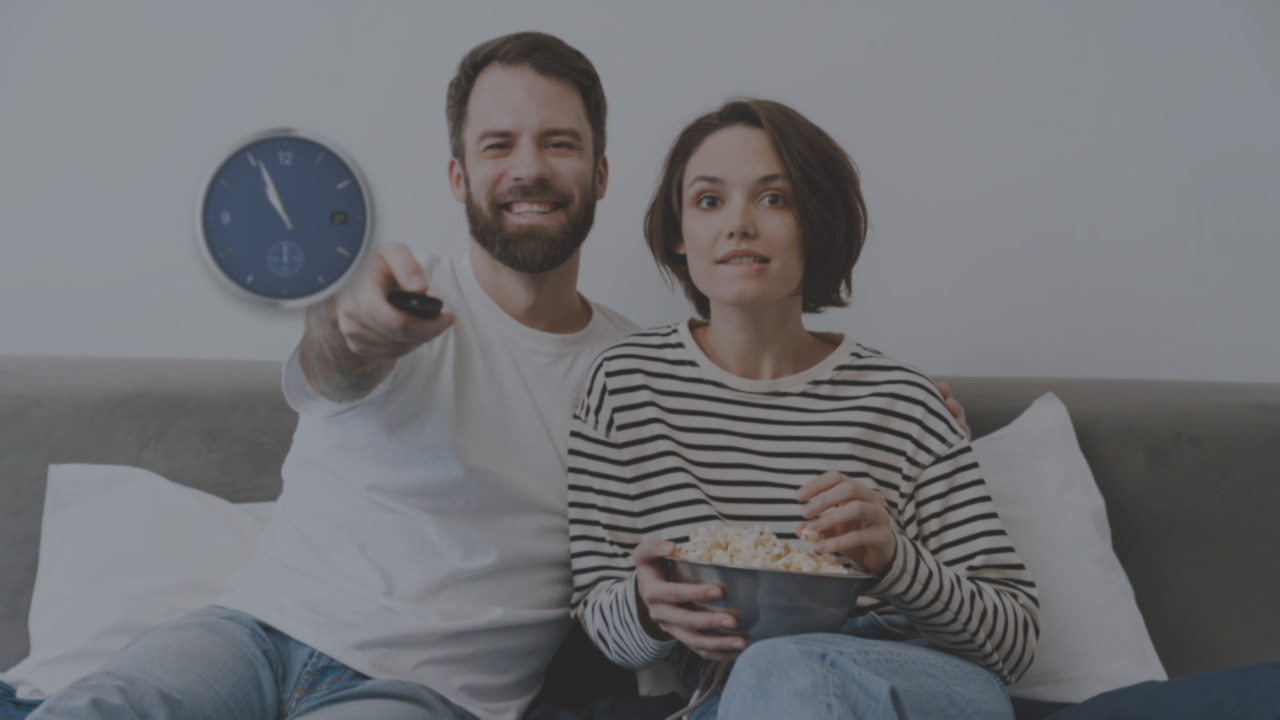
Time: {"hour": 10, "minute": 56}
